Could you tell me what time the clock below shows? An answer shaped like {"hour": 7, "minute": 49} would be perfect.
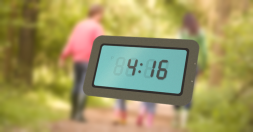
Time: {"hour": 4, "minute": 16}
